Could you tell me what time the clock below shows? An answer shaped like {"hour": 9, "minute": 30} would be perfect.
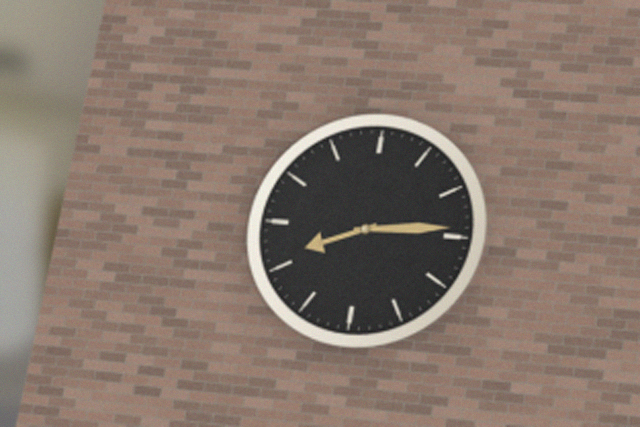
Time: {"hour": 8, "minute": 14}
